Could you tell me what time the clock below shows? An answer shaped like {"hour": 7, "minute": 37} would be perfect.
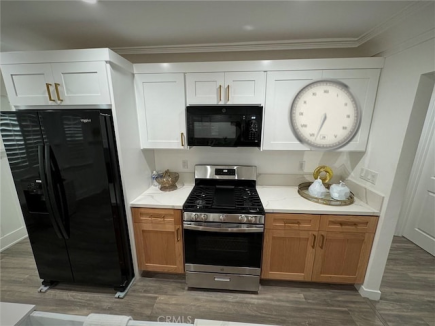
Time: {"hour": 6, "minute": 33}
